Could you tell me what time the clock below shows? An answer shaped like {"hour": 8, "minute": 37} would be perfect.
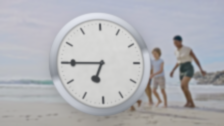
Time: {"hour": 6, "minute": 45}
